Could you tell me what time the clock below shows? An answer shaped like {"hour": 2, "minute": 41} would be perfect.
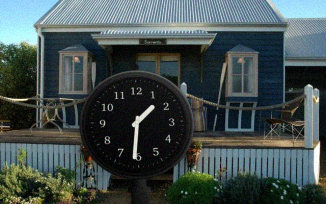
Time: {"hour": 1, "minute": 31}
